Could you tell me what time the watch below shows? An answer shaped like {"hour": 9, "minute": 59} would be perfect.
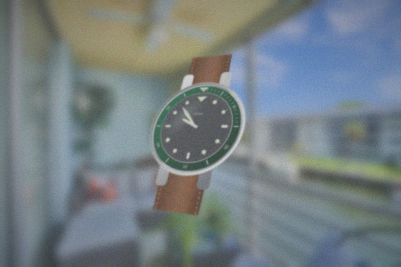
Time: {"hour": 9, "minute": 53}
